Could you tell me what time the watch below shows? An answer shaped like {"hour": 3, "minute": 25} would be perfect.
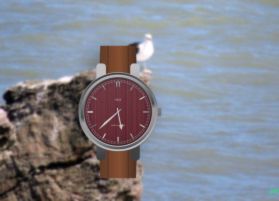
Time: {"hour": 5, "minute": 38}
